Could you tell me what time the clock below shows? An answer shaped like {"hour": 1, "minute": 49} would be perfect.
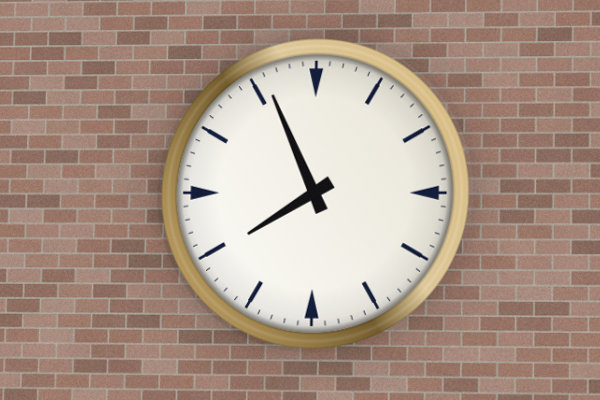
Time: {"hour": 7, "minute": 56}
